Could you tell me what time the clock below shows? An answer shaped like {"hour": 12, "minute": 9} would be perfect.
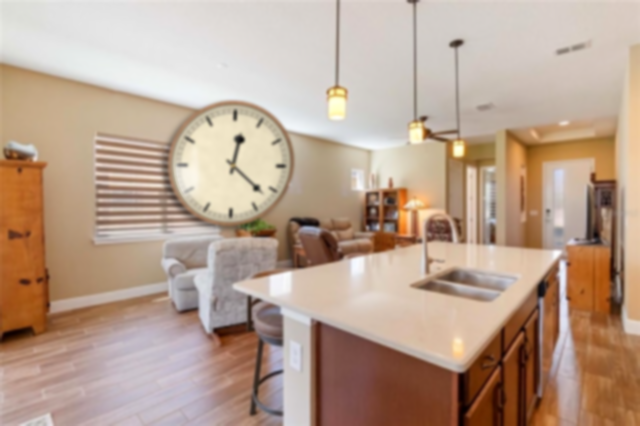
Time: {"hour": 12, "minute": 22}
